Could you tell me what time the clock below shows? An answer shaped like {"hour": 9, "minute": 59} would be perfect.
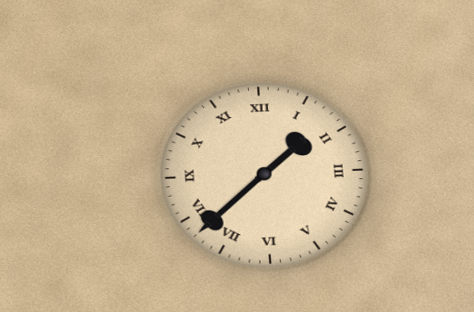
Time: {"hour": 1, "minute": 38}
